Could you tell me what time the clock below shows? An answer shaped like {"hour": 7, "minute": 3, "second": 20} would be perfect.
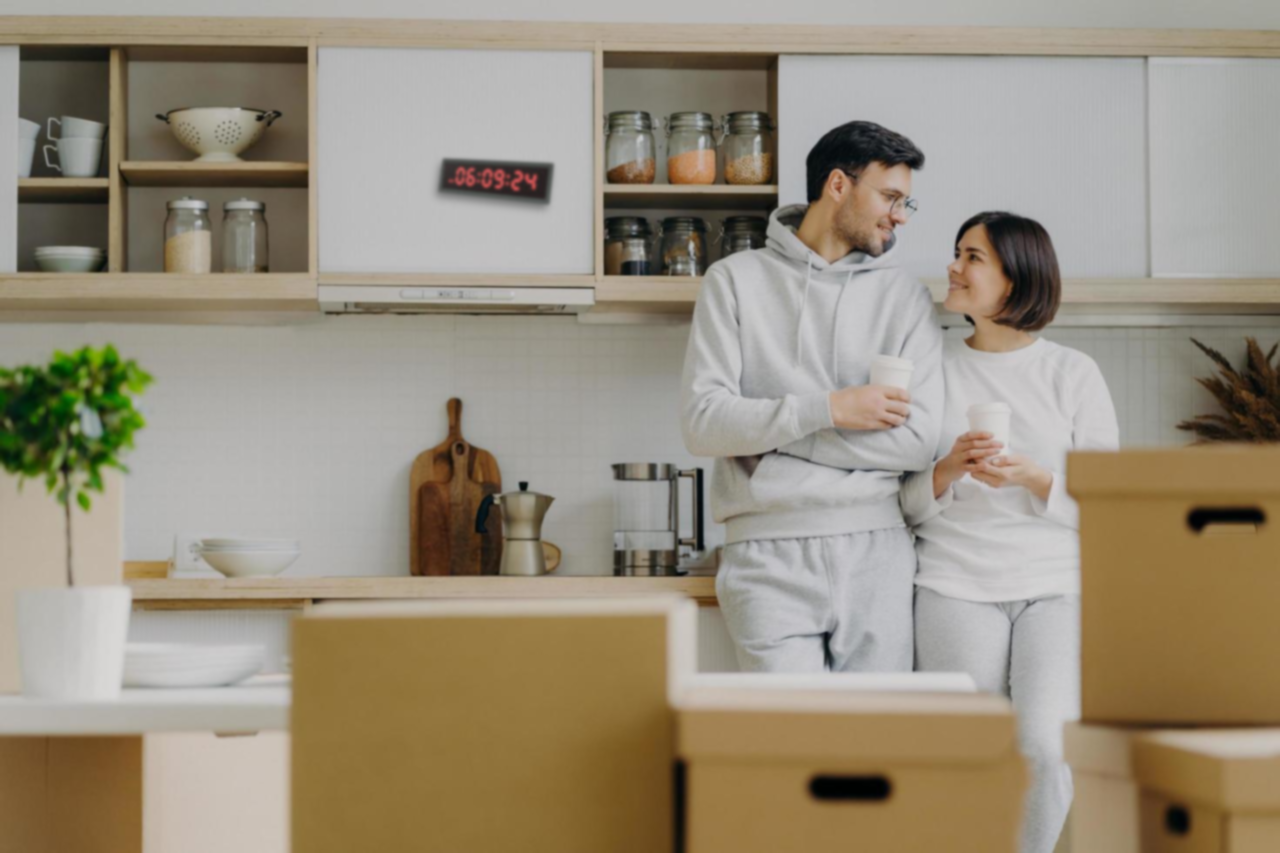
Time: {"hour": 6, "minute": 9, "second": 24}
